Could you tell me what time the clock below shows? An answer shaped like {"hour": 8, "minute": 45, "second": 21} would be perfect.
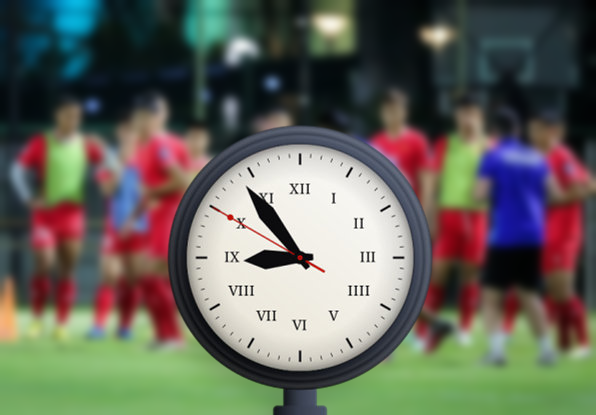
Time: {"hour": 8, "minute": 53, "second": 50}
